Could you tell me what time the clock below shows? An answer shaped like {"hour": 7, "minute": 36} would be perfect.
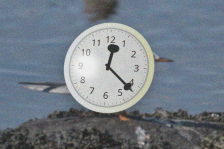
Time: {"hour": 12, "minute": 22}
